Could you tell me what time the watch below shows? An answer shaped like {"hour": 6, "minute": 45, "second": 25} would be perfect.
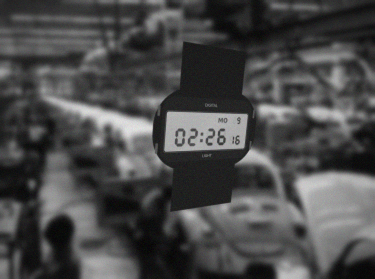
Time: {"hour": 2, "minute": 26, "second": 16}
